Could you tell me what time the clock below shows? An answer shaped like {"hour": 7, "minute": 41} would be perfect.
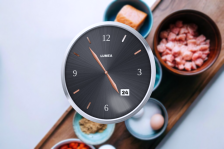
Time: {"hour": 4, "minute": 54}
